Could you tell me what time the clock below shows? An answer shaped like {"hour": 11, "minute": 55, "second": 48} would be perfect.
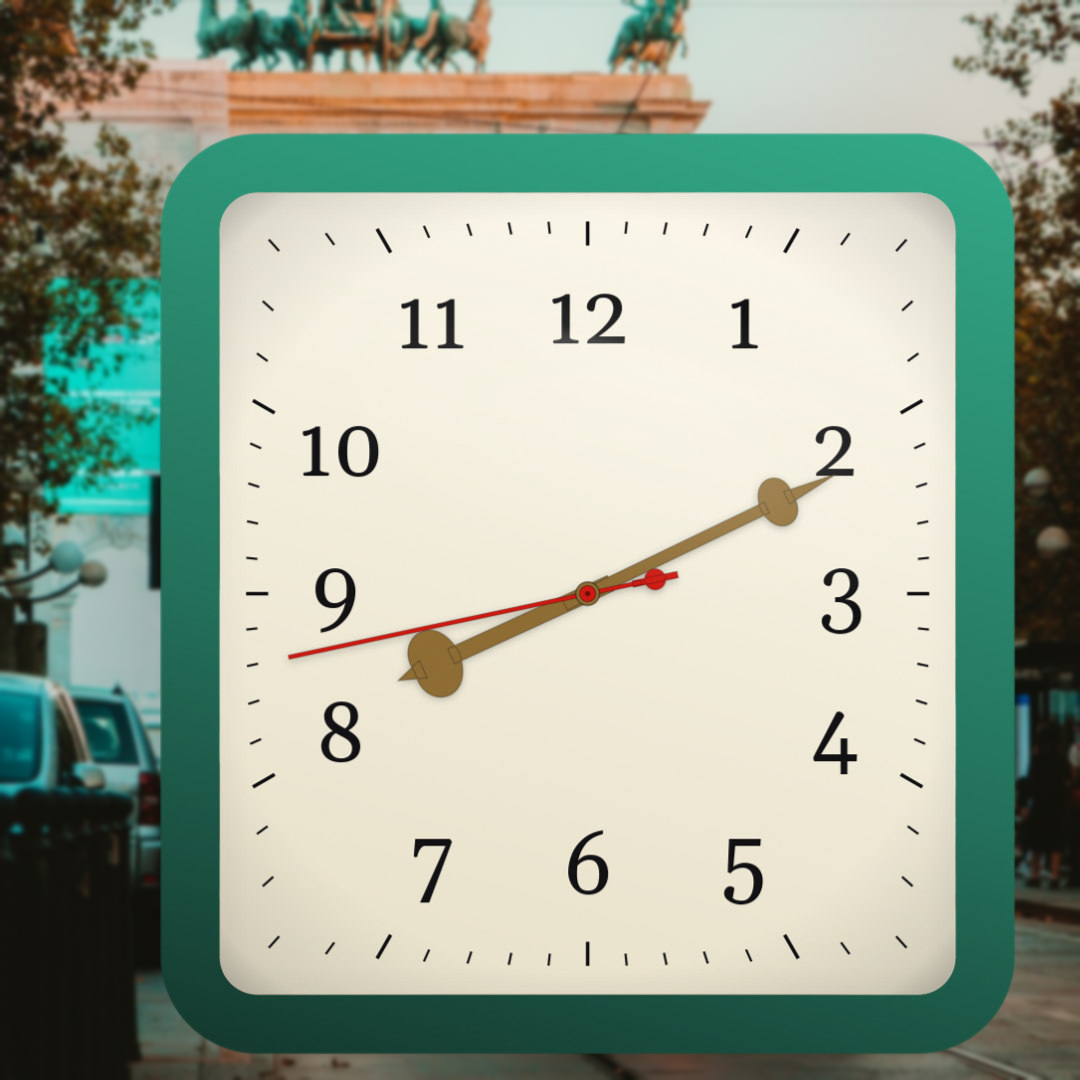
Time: {"hour": 8, "minute": 10, "second": 43}
